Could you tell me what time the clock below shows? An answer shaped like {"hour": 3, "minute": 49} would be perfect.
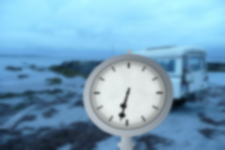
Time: {"hour": 6, "minute": 32}
